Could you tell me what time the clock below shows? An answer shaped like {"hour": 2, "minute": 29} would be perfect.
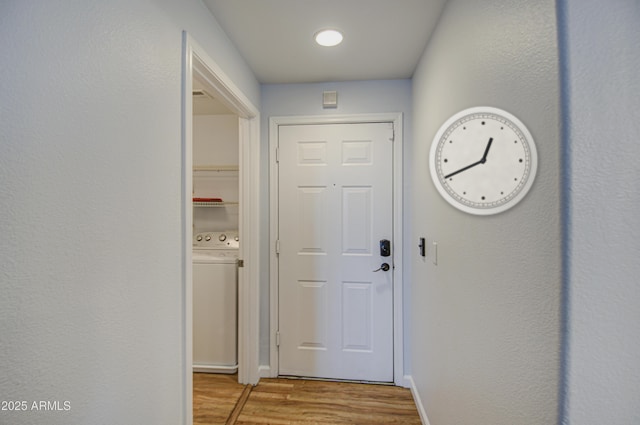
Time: {"hour": 12, "minute": 41}
